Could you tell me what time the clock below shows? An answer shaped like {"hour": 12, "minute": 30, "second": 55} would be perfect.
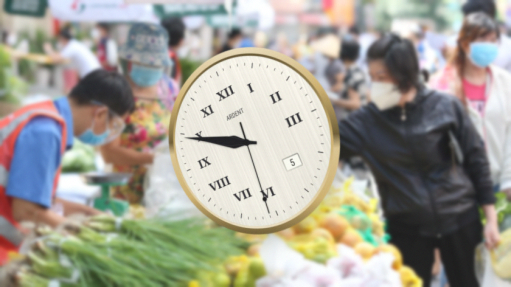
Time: {"hour": 9, "minute": 49, "second": 31}
